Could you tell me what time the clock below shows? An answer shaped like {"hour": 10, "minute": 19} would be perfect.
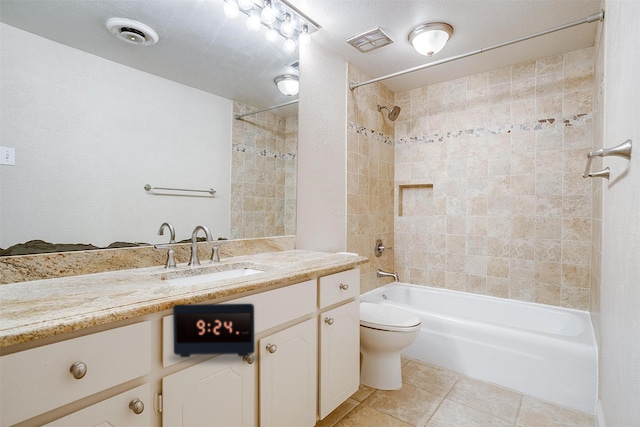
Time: {"hour": 9, "minute": 24}
